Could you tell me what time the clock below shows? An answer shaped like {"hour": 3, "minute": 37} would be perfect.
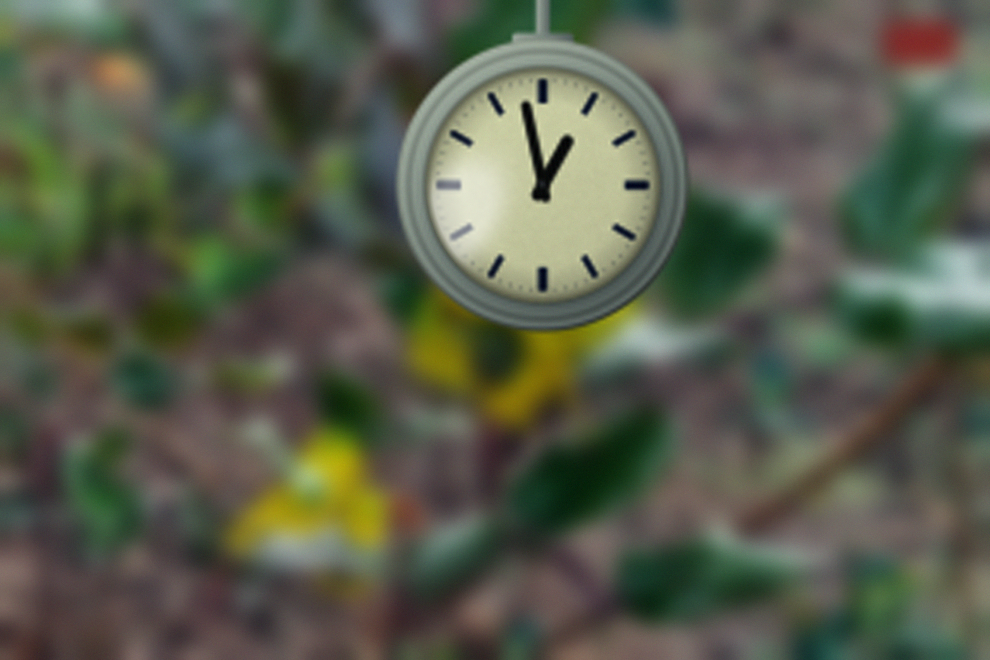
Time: {"hour": 12, "minute": 58}
